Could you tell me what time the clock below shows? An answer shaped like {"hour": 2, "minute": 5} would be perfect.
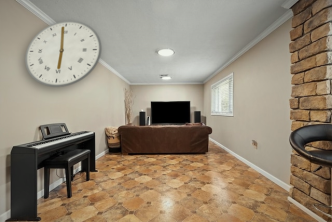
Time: {"hour": 5, "minute": 59}
